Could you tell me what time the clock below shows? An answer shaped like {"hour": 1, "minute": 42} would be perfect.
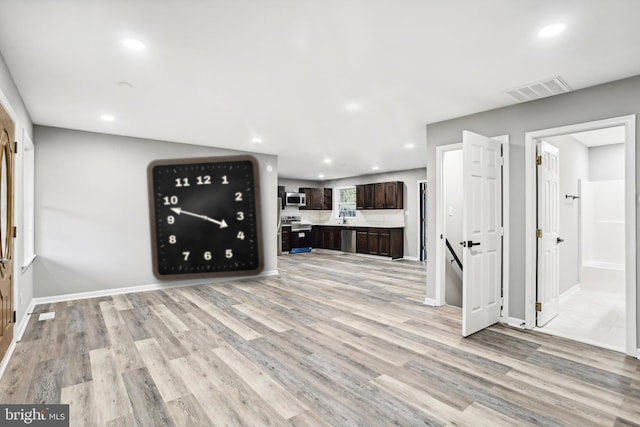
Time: {"hour": 3, "minute": 48}
